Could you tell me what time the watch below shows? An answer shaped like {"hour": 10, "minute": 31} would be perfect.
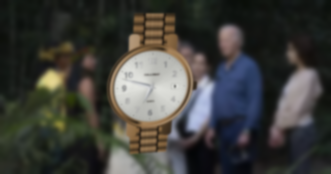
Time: {"hour": 6, "minute": 48}
